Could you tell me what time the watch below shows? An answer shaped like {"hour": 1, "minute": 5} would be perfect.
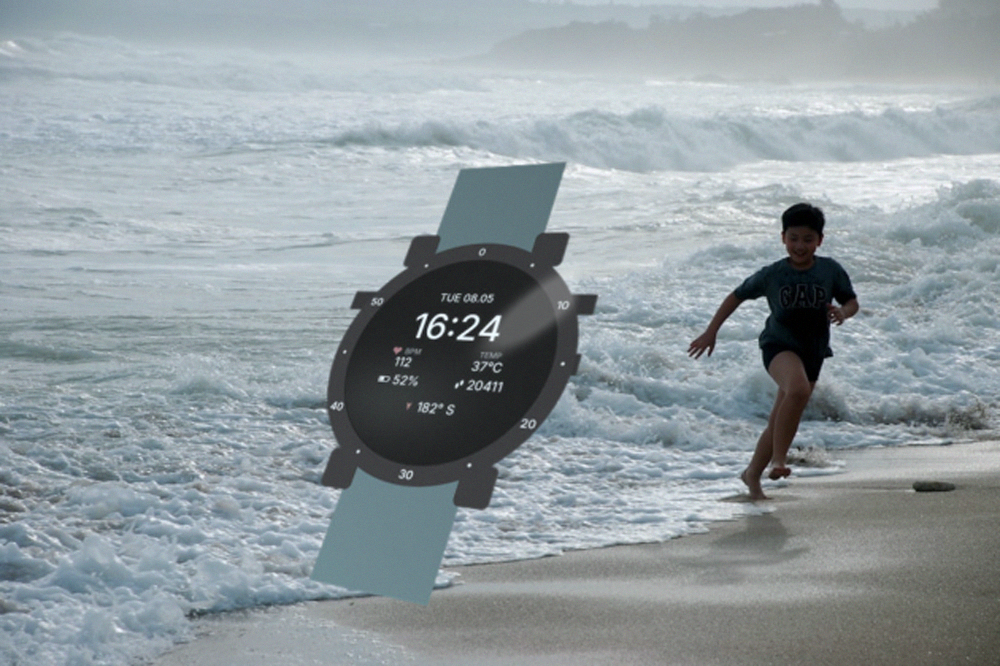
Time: {"hour": 16, "minute": 24}
